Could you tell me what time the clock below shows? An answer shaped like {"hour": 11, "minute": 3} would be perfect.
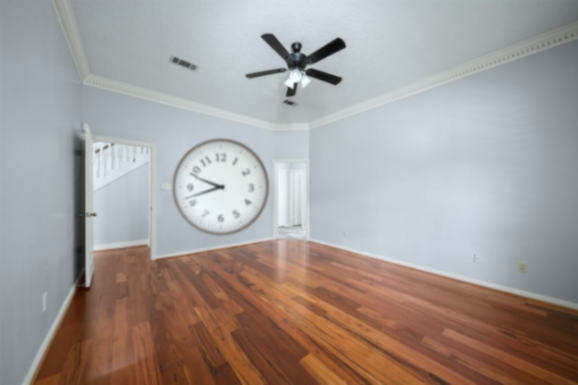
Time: {"hour": 9, "minute": 42}
